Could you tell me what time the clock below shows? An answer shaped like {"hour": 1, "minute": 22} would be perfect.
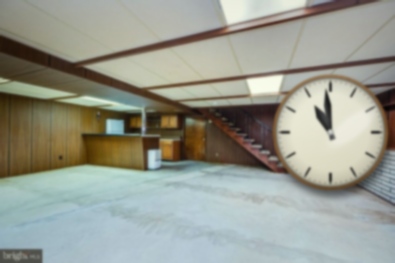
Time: {"hour": 10, "minute": 59}
